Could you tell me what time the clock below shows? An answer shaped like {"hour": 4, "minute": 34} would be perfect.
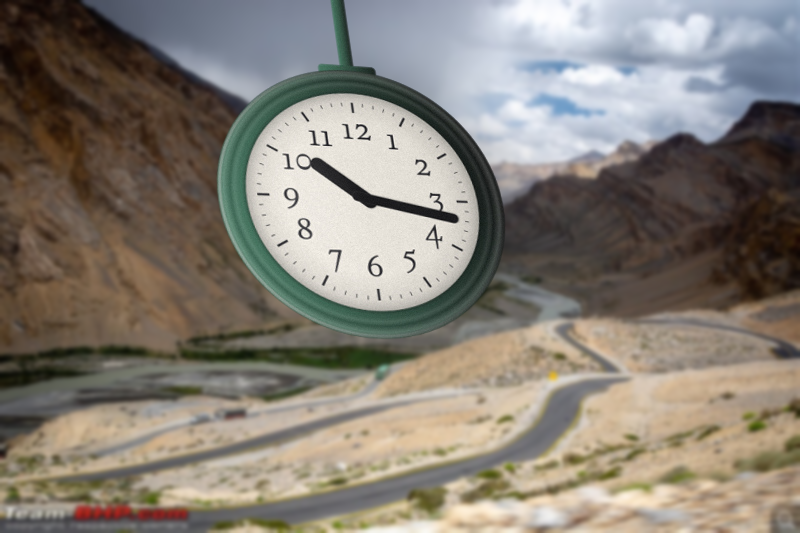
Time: {"hour": 10, "minute": 17}
